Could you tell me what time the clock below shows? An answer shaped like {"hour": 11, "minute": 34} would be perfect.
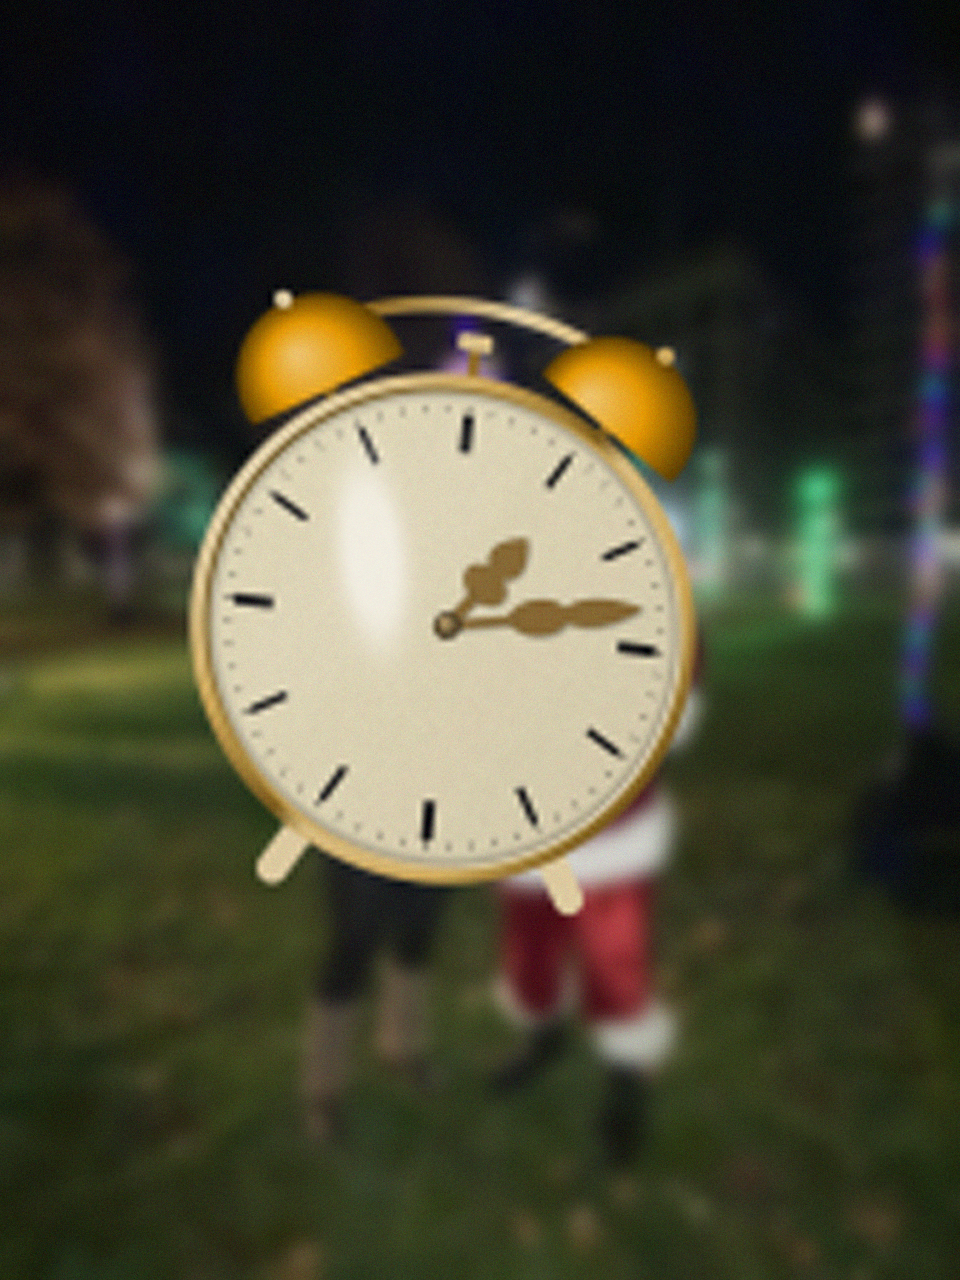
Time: {"hour": 1, "minute": 13}
